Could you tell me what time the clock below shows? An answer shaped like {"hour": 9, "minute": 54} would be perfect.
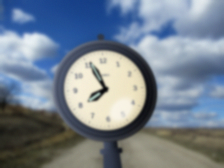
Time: {"hour": 7, "minute": 56}
